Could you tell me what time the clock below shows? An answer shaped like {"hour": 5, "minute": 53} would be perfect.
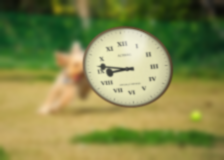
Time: {"hour": 8, "minute": 47}
